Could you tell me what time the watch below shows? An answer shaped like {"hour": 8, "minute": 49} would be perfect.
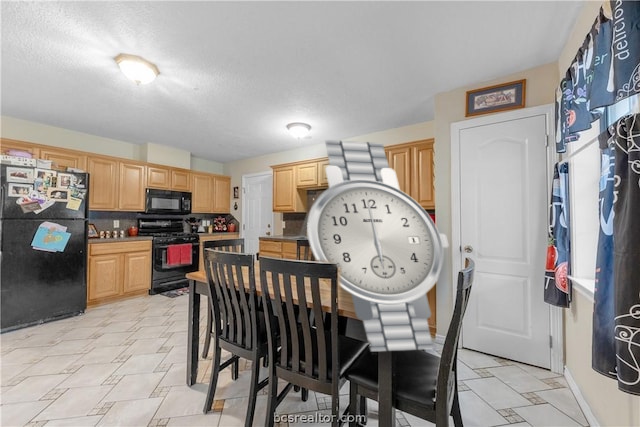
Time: {"hour": 6, "minute": 0}
